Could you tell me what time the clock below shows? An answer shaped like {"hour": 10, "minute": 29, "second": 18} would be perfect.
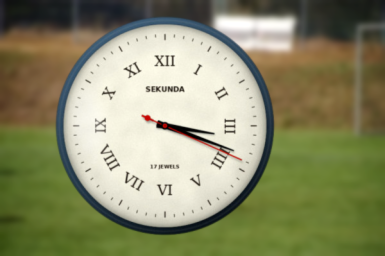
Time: {"hour": 3, "minute": 18, "second": 19}
